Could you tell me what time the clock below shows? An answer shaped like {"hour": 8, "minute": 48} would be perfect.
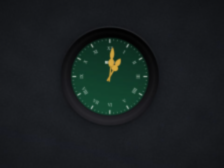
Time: {"hour": 1, "minute": 1}
